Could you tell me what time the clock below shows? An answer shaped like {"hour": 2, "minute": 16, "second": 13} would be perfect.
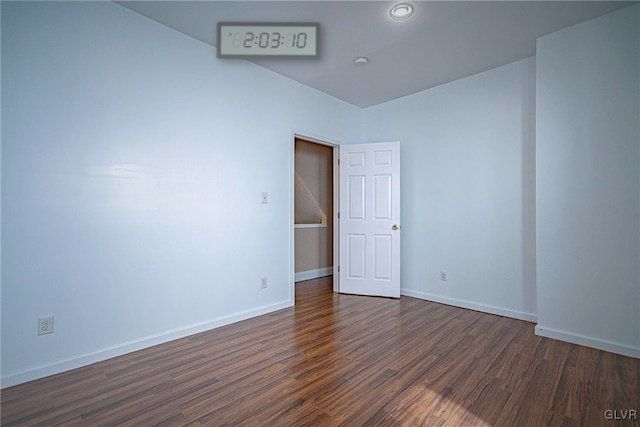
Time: {"hour": 2, "minute": 3, "second": 10}
